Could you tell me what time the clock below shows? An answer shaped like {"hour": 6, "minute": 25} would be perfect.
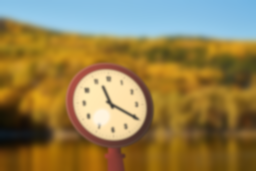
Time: {"hour": 11, "minute": 20}
